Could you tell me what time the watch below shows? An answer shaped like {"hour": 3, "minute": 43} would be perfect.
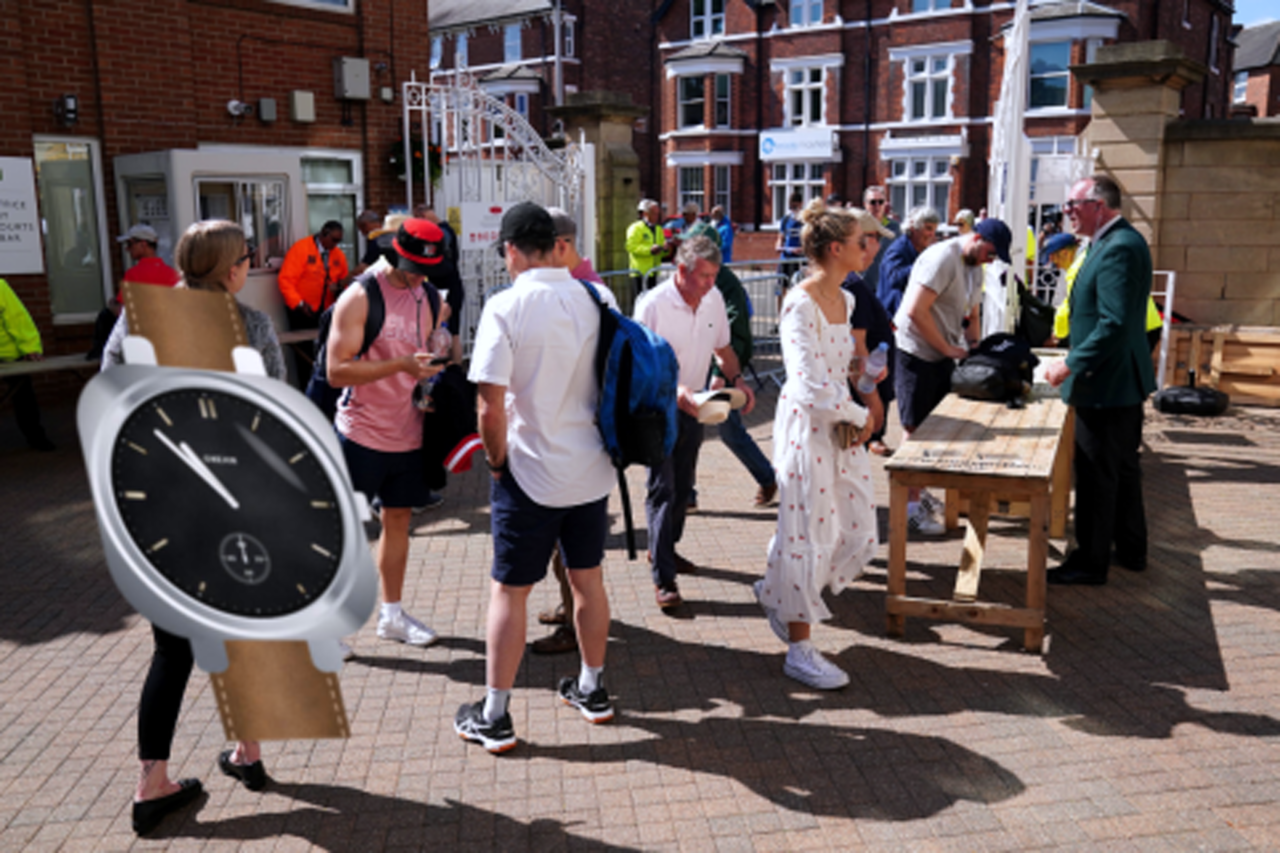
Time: {"hour": 10, "minute": 53}
